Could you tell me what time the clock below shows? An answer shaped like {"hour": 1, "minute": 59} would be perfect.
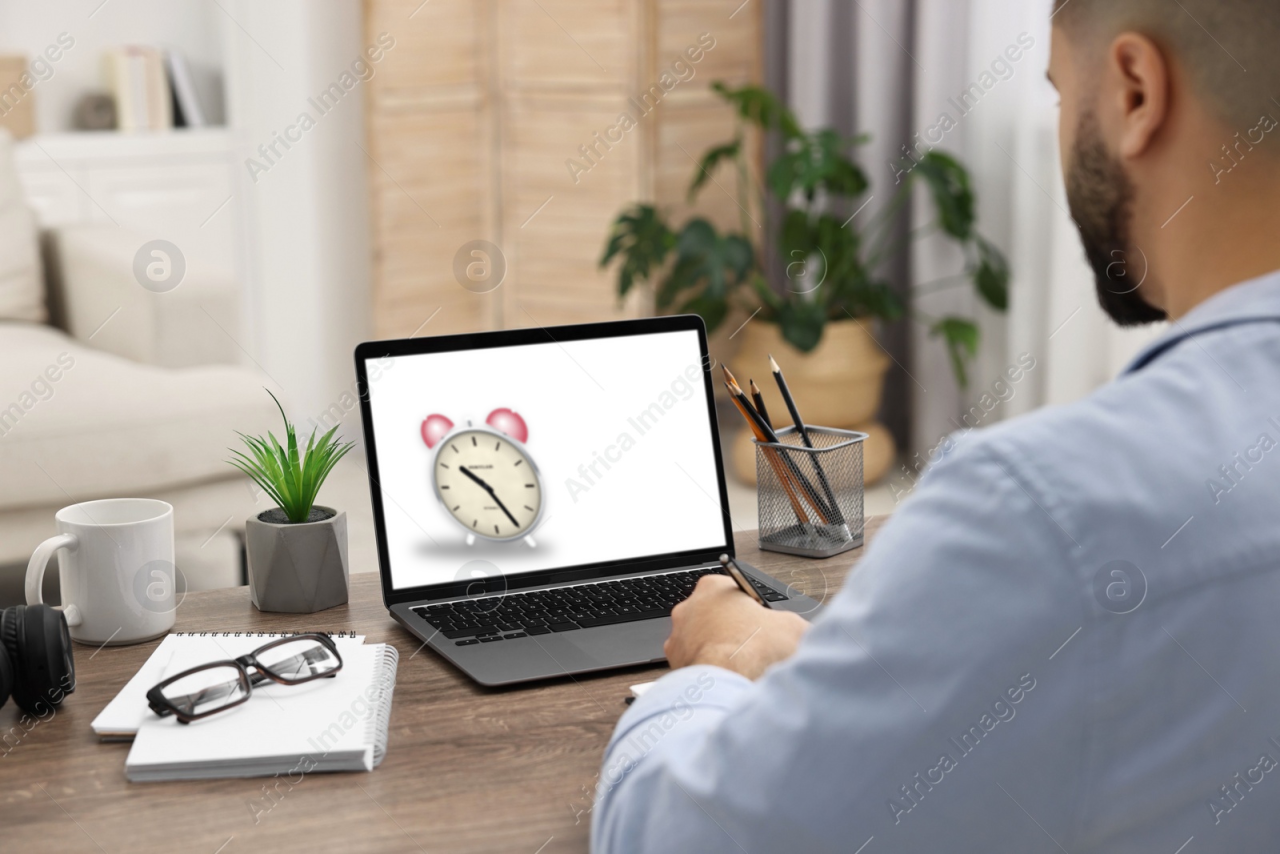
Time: {"hour": 10, "minute": 25}
